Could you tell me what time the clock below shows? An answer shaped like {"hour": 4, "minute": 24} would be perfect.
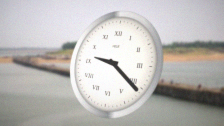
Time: {"hour": 9, "minute": 21}
